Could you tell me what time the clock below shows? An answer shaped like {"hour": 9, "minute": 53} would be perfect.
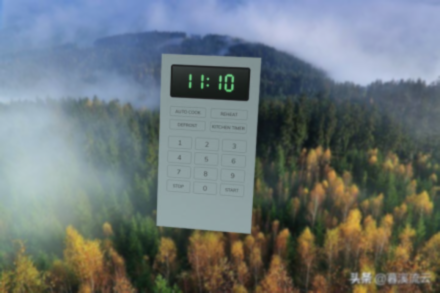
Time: {"hour": 11, "minute": 10}
